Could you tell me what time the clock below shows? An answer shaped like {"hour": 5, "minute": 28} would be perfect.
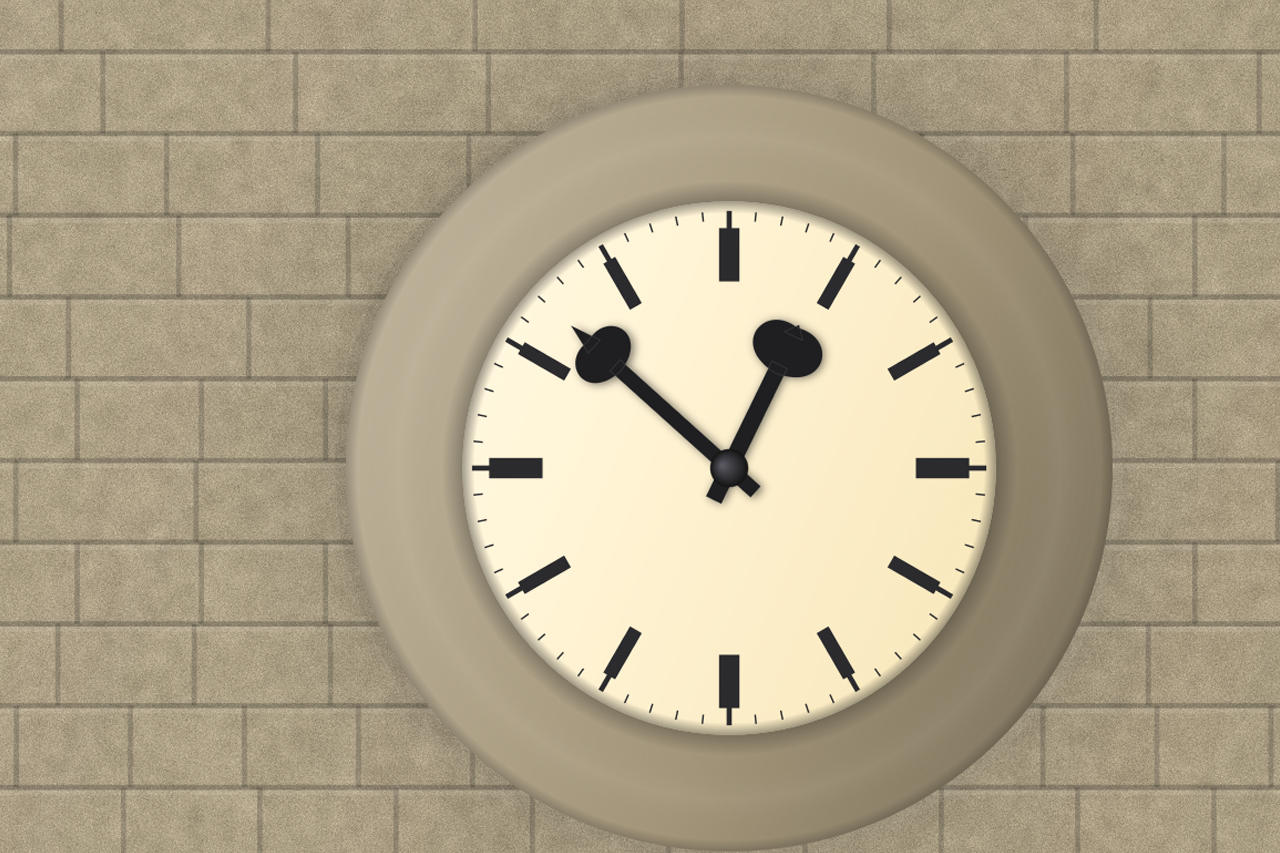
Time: {"hour": 12, "minute": 52}
